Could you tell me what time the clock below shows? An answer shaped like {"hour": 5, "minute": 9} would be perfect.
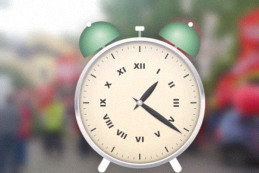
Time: {"hour": 1, "minute": 21}
